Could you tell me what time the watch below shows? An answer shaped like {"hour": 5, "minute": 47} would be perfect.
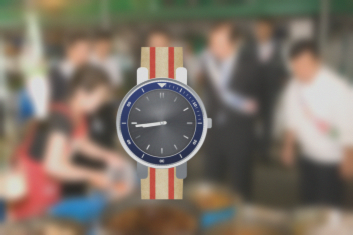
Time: {"hour": 8, "minute": 44}
